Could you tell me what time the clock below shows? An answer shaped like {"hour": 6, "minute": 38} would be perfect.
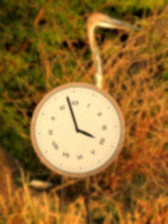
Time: {"hour": 3, "minute": 58}
